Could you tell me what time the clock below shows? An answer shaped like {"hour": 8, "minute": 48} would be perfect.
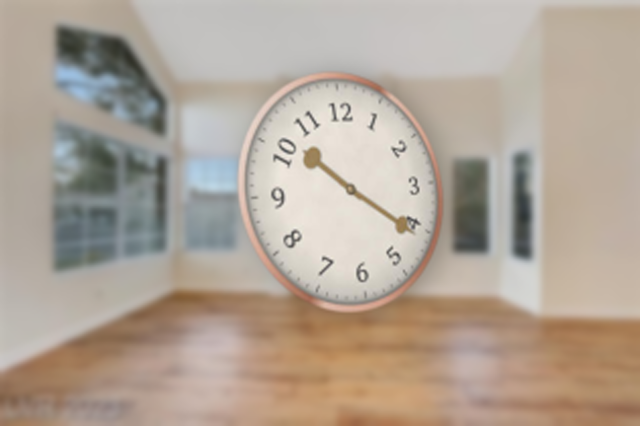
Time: {"hour": 10, "minute": 21}
